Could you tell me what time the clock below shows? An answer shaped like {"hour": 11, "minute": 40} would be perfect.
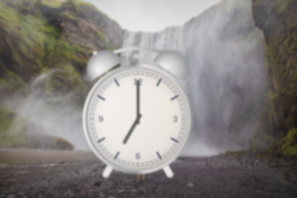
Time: {"hour": 7, "minute": 0}
